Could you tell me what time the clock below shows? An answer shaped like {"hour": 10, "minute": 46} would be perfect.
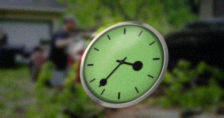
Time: {"hour": 3, "minute": 37}
